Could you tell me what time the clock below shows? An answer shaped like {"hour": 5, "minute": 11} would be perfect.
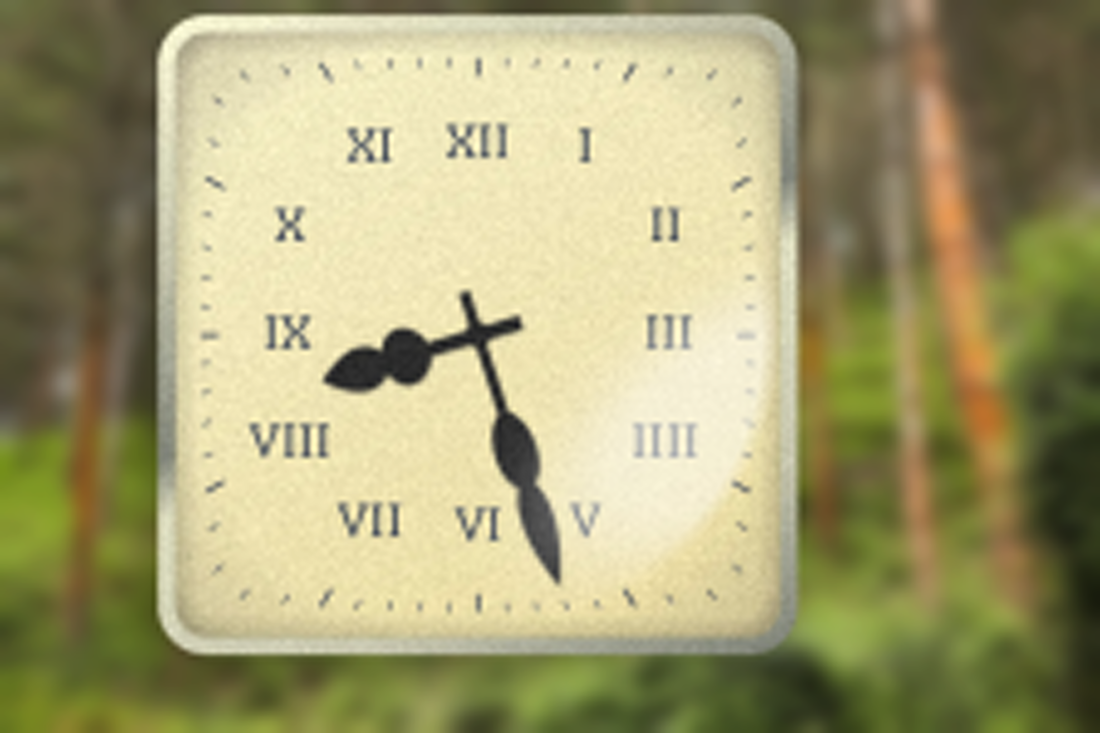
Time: {"hour": 8, "minute": 27}
